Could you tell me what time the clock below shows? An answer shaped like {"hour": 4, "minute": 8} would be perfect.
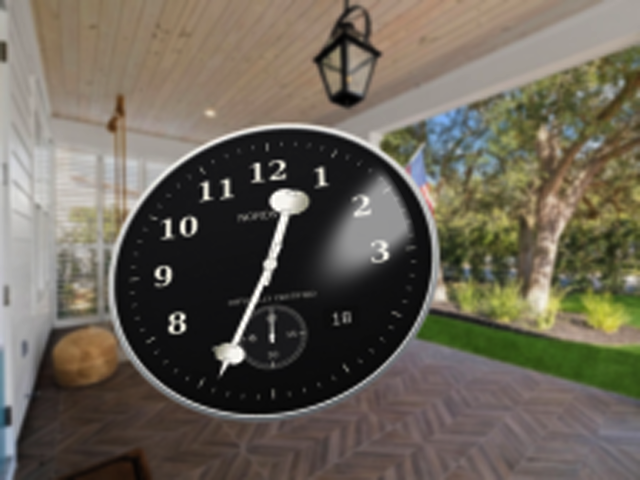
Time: {"hour": 12, "minute": 34}
